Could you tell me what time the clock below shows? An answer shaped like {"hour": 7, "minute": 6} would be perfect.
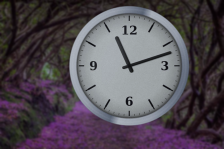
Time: {"hour": 11, "minute": 12}
